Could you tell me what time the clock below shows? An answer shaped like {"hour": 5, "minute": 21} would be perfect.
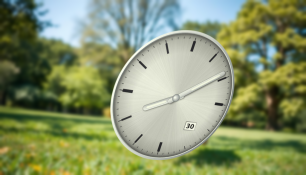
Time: {"hour": 8, "minute": 9}
